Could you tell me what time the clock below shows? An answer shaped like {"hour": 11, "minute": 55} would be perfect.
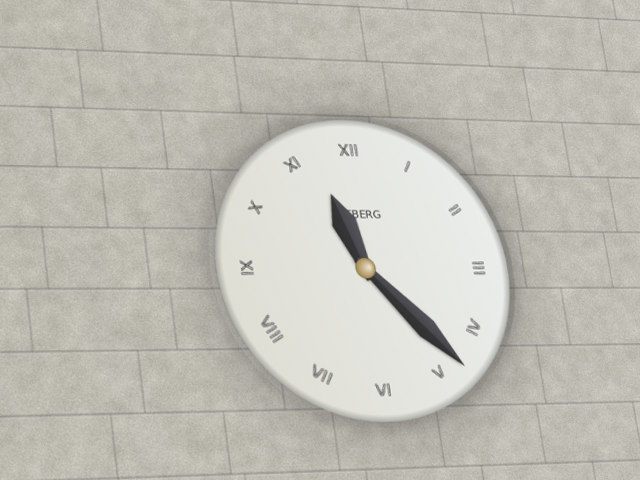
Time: {"hour": 11, "minute": 23}
